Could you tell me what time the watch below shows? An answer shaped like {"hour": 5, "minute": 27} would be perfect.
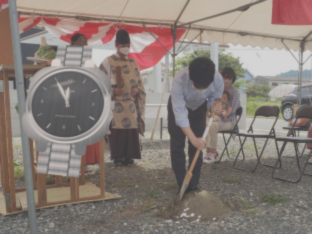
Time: {"hour": 11, "minute": 55}
